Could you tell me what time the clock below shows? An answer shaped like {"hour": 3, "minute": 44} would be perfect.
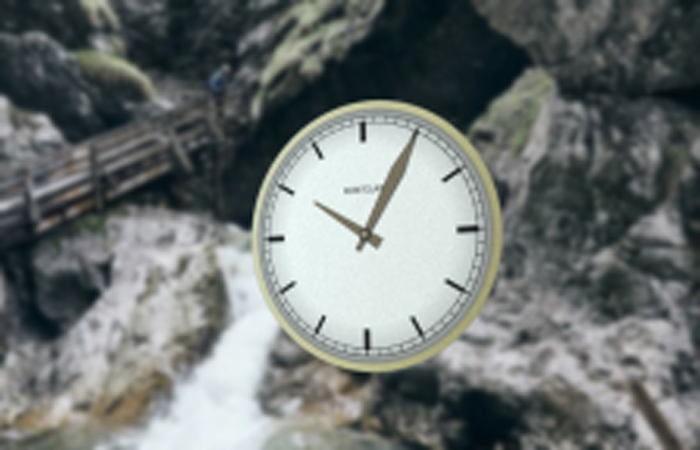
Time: {"hour": 10, "minute": 5}
